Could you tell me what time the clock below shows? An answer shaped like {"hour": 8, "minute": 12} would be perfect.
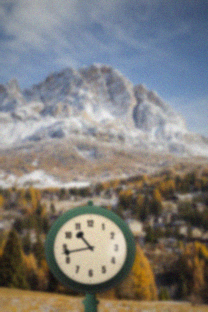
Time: {"hour": 10, "minute": 43}
